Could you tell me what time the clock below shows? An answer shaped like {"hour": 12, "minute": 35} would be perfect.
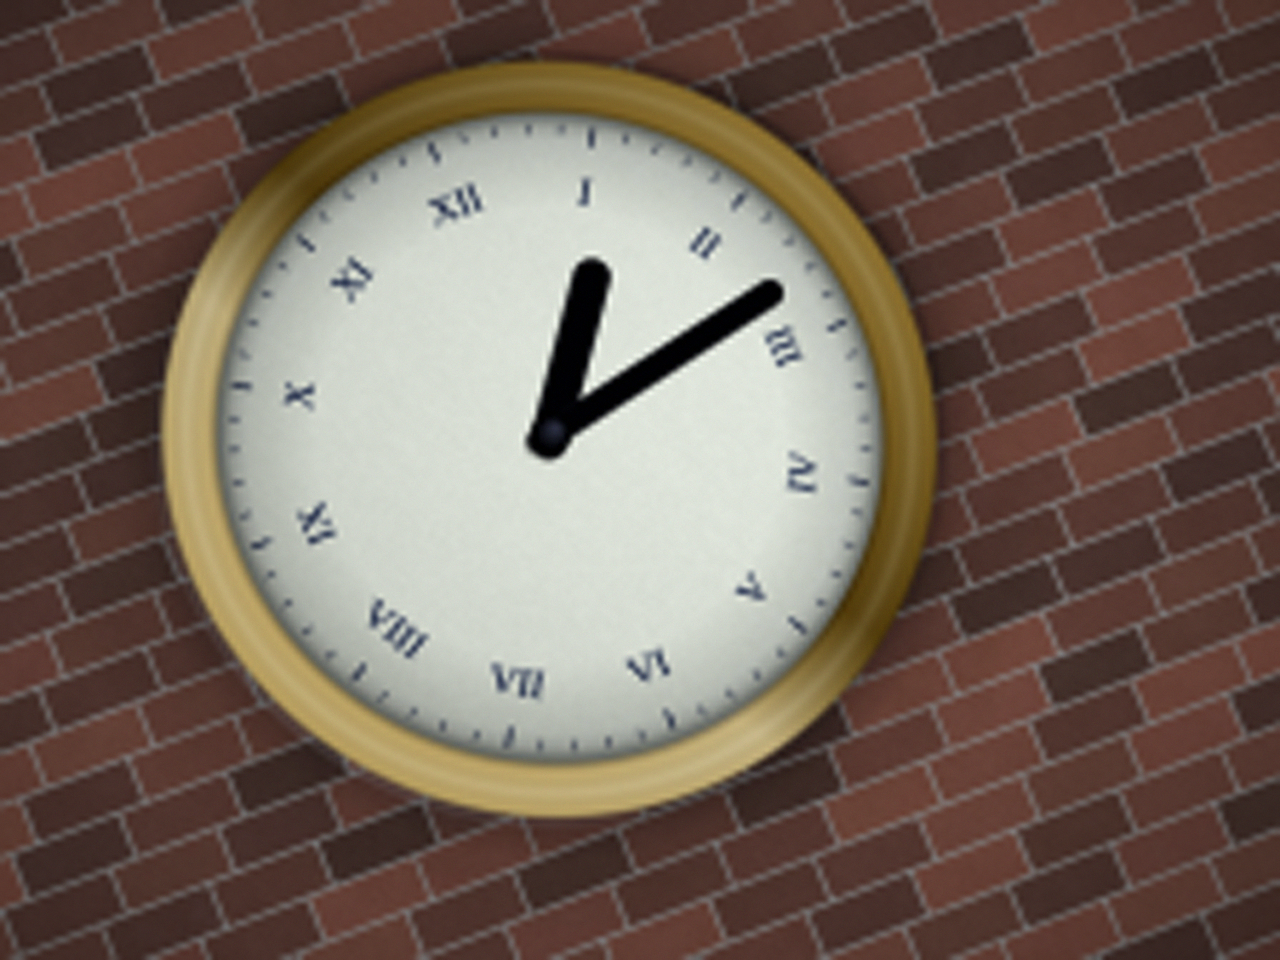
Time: {"hour": 1, "minute": 13}
